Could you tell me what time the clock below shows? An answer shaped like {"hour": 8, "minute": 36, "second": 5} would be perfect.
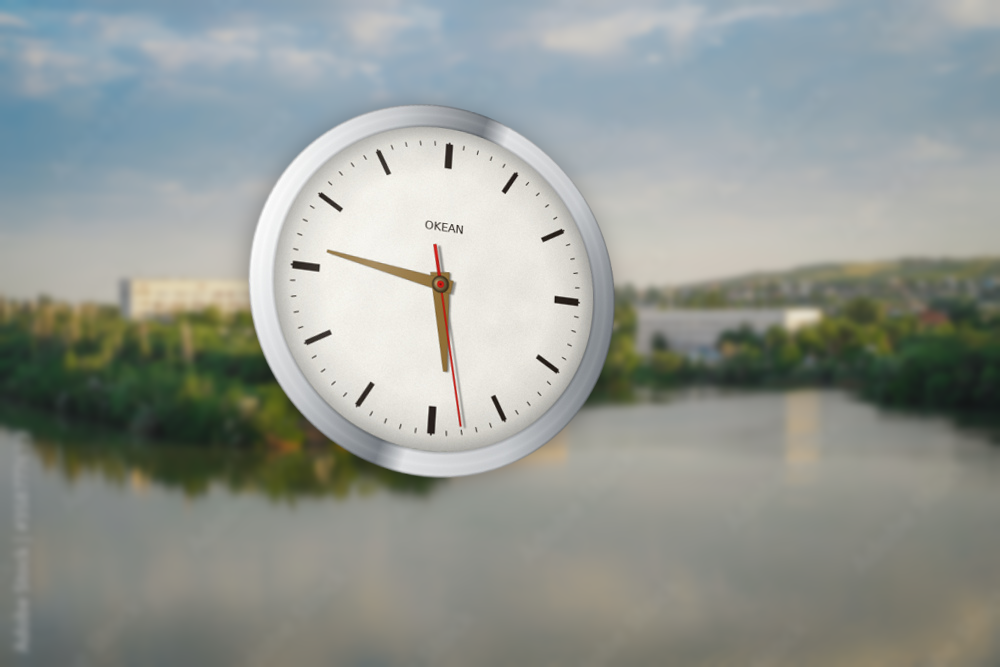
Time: {"hour": 5, "minute": 46, "second": 28}
